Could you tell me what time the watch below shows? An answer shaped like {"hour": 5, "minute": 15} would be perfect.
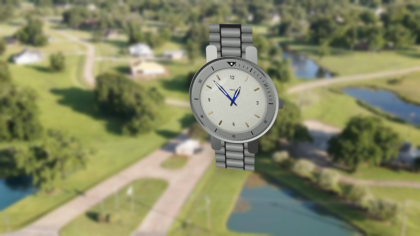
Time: {"hour": 12, "minute": 53}
